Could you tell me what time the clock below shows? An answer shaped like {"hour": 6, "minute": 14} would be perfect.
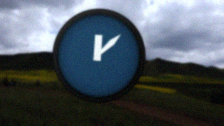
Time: {"hour": 12, "minute": 8}
